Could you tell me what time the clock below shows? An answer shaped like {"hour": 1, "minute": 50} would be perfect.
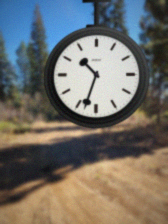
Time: {"hour": 10, "minute": 33}
